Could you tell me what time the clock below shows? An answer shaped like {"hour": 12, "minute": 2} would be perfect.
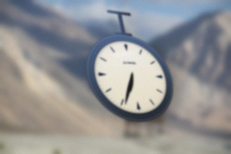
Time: {"hour": 6, "minute": 34}
